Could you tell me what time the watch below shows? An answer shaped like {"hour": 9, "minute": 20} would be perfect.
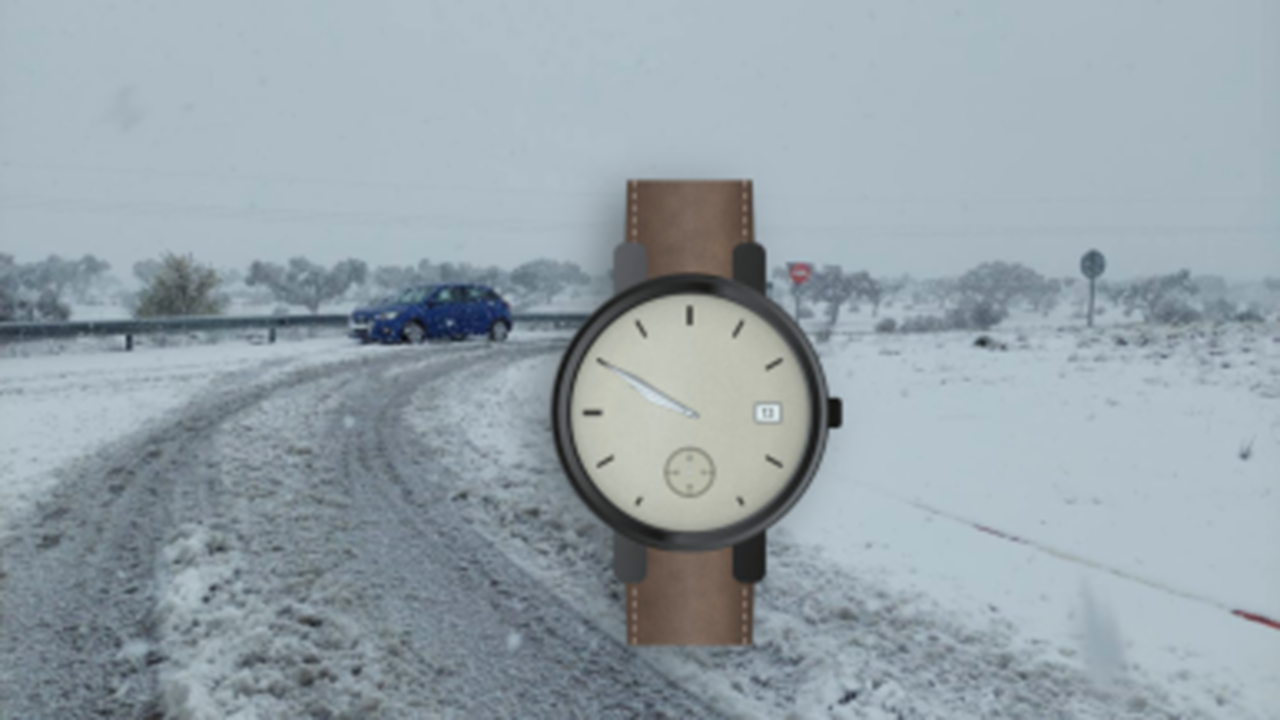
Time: {"hour": 9, "minute": 50}
